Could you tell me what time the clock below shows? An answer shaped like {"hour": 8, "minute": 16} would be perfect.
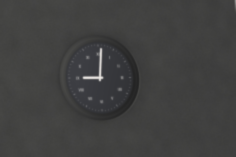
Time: {"hour": 9, "minute": 1}
